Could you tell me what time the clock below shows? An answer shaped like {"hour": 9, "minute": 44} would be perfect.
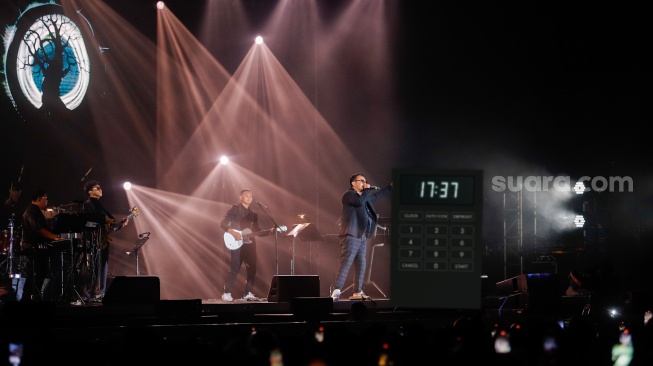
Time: {"hour": 17, "minute": 37}
